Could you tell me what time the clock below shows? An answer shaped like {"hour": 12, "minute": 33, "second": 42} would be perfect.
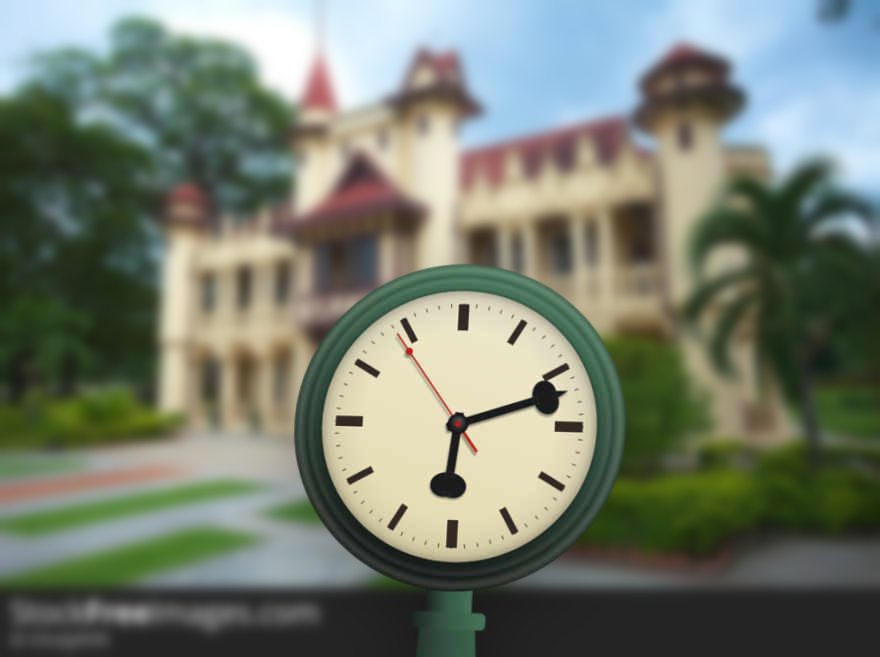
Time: {"hour": 6, "minute": 11, "second": 54}
